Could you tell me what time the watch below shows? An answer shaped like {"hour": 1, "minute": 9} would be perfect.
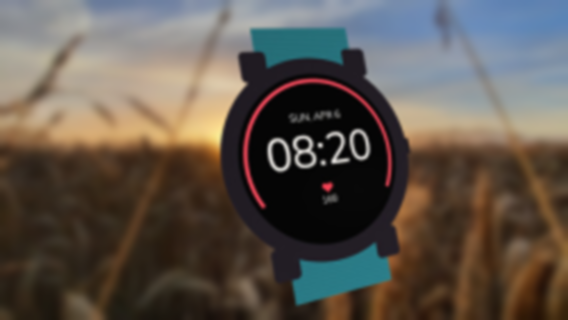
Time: {"hour": 8, "minute": 20}
